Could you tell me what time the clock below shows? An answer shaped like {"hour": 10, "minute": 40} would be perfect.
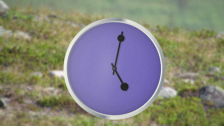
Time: {"hour": 5, "minute": 2}
